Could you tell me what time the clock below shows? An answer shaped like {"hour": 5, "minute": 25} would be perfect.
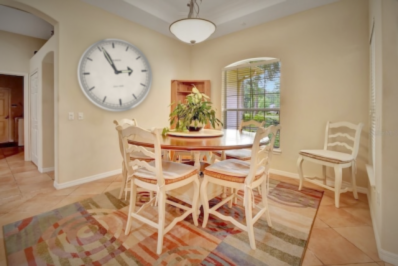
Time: {"hour": 2, "minute": 56}
